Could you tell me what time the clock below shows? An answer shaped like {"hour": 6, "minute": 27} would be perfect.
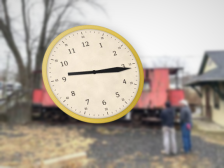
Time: {"hour": 9, "minute": 16}
